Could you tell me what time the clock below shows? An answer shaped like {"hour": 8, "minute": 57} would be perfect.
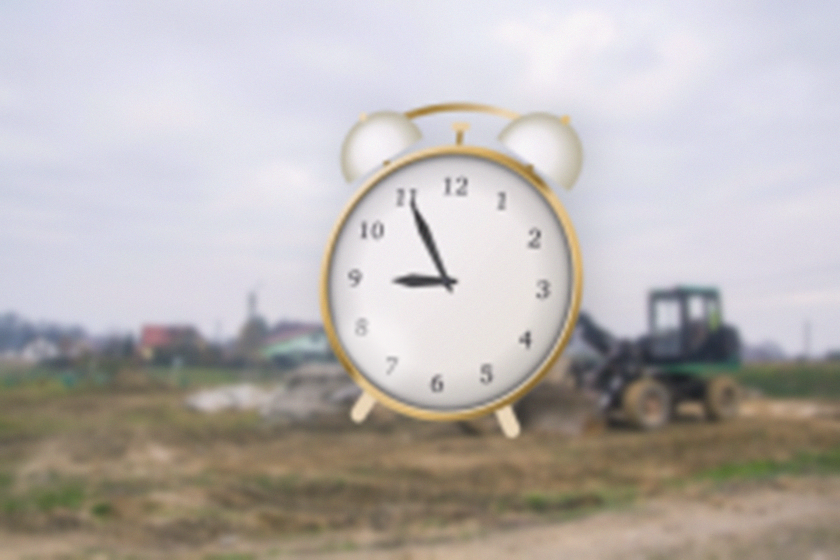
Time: {"hour": 8, "minute": 55}
